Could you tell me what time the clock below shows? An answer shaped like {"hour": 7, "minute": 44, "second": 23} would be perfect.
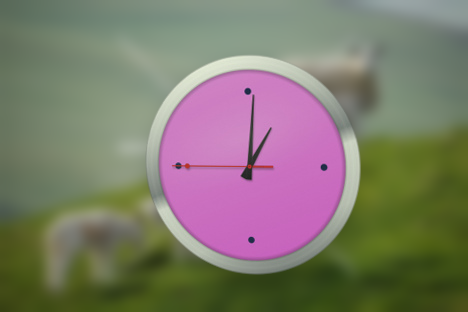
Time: {"hour": 1, "minute": 0, "second": 45}
